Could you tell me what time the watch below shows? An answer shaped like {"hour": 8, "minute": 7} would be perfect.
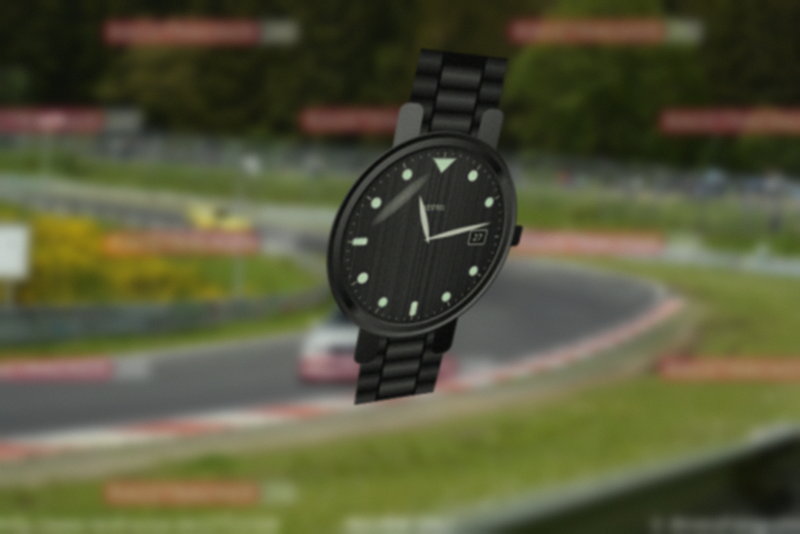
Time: {"hour": 11, "minute": 13}
